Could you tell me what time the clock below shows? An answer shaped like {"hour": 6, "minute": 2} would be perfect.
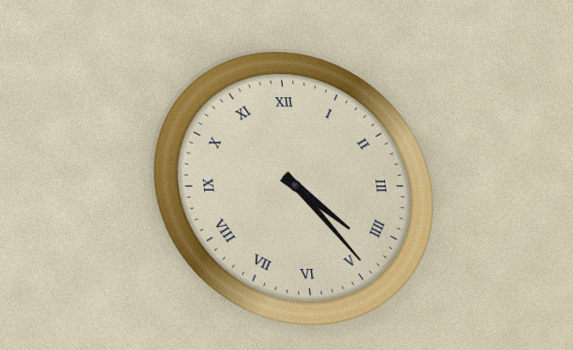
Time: {"hour": 4, "minute": 24}
